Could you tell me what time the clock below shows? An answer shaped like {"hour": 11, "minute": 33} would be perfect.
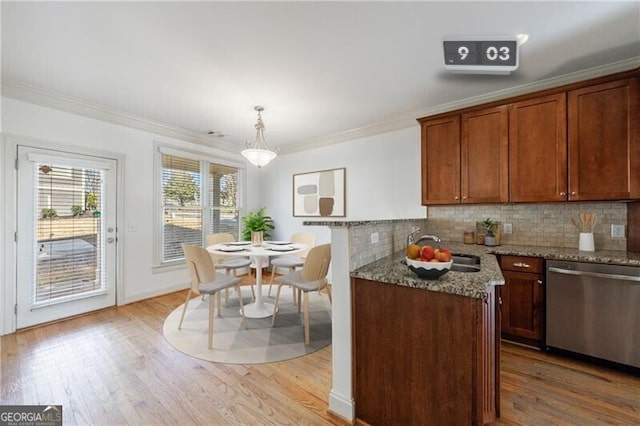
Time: {"hour": 9, "minute": 3}
